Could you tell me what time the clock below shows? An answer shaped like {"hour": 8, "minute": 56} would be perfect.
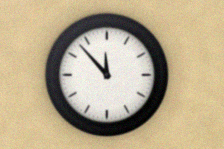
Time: {"hour": 11, "minute": 53}
